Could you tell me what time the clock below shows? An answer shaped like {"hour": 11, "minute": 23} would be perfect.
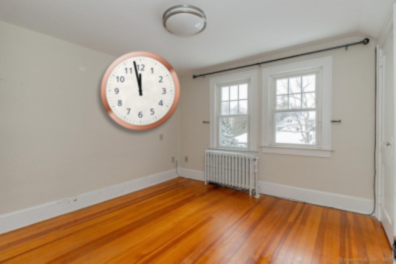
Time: {"hour": 11, "minute": 58}
